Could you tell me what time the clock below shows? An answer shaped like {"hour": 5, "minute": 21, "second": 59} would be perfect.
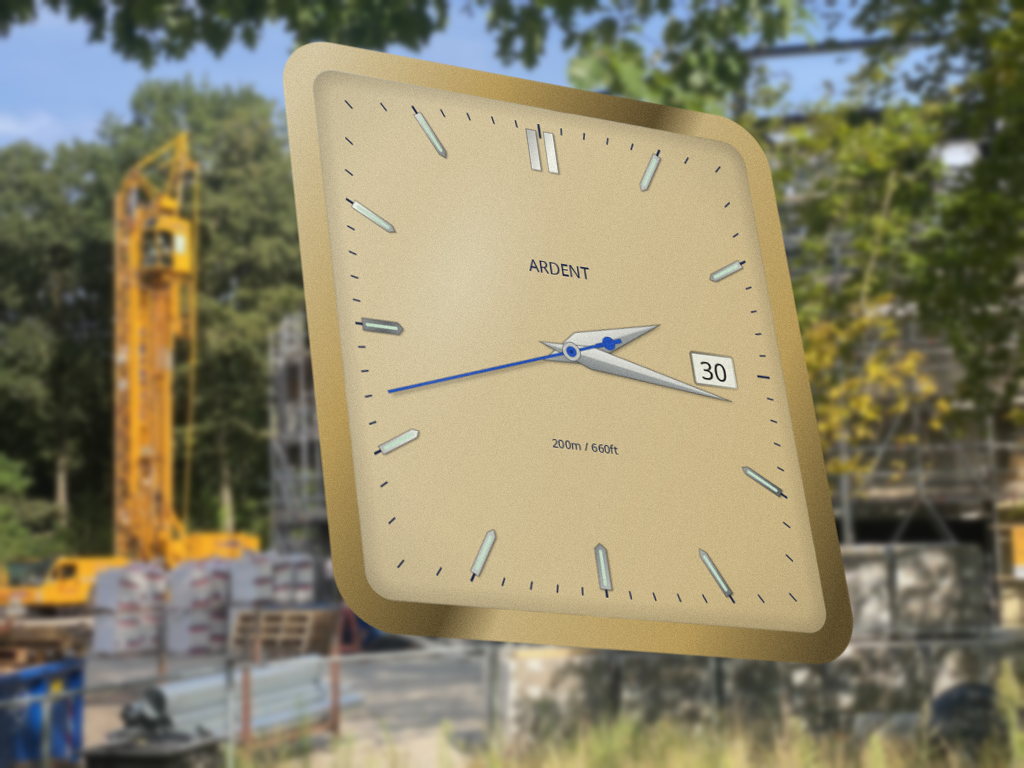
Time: {"hour": 2, "minute": 16, "second": 42}
